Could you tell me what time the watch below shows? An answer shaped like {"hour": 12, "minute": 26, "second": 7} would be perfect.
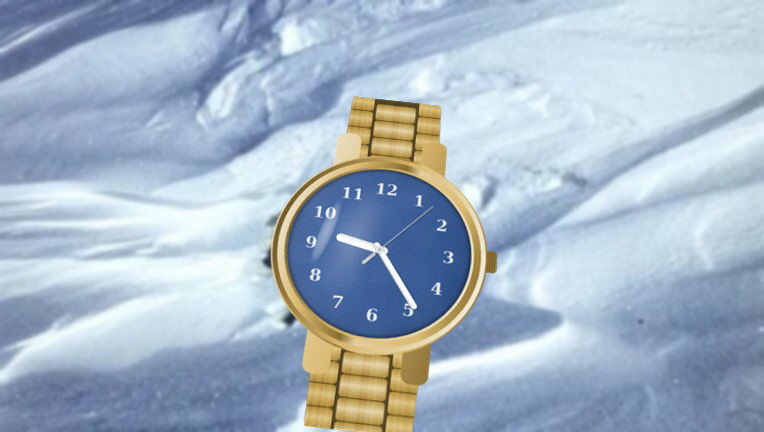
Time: {"hour": 9, "minute": 24, "second": 7}
